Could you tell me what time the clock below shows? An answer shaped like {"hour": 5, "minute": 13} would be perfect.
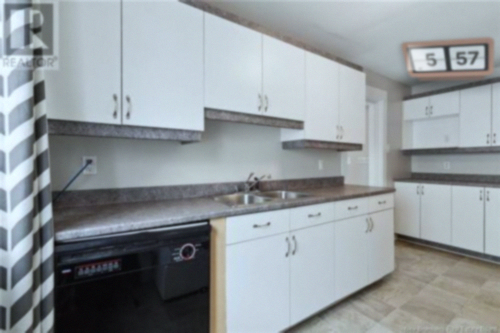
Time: {"hour": 5, "minute": 57}
